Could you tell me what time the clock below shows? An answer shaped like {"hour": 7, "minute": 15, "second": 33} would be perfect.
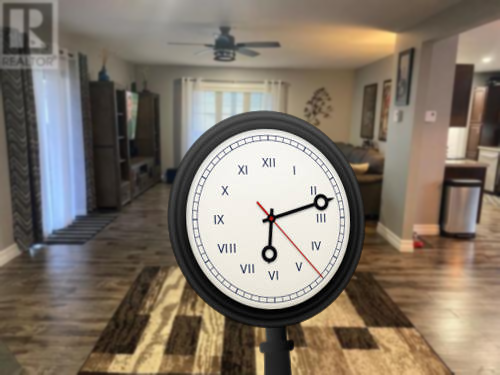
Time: {"hour": 6, "minute": 12, "second": 23}
